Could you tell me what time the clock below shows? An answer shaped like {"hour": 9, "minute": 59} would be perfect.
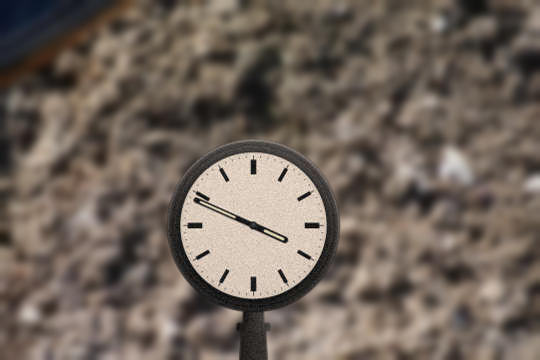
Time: {"hour": 3, "minute": 49}
